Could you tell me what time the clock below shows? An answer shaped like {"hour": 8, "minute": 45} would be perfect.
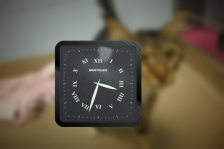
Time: {"hour": 3, "minute": 33}
